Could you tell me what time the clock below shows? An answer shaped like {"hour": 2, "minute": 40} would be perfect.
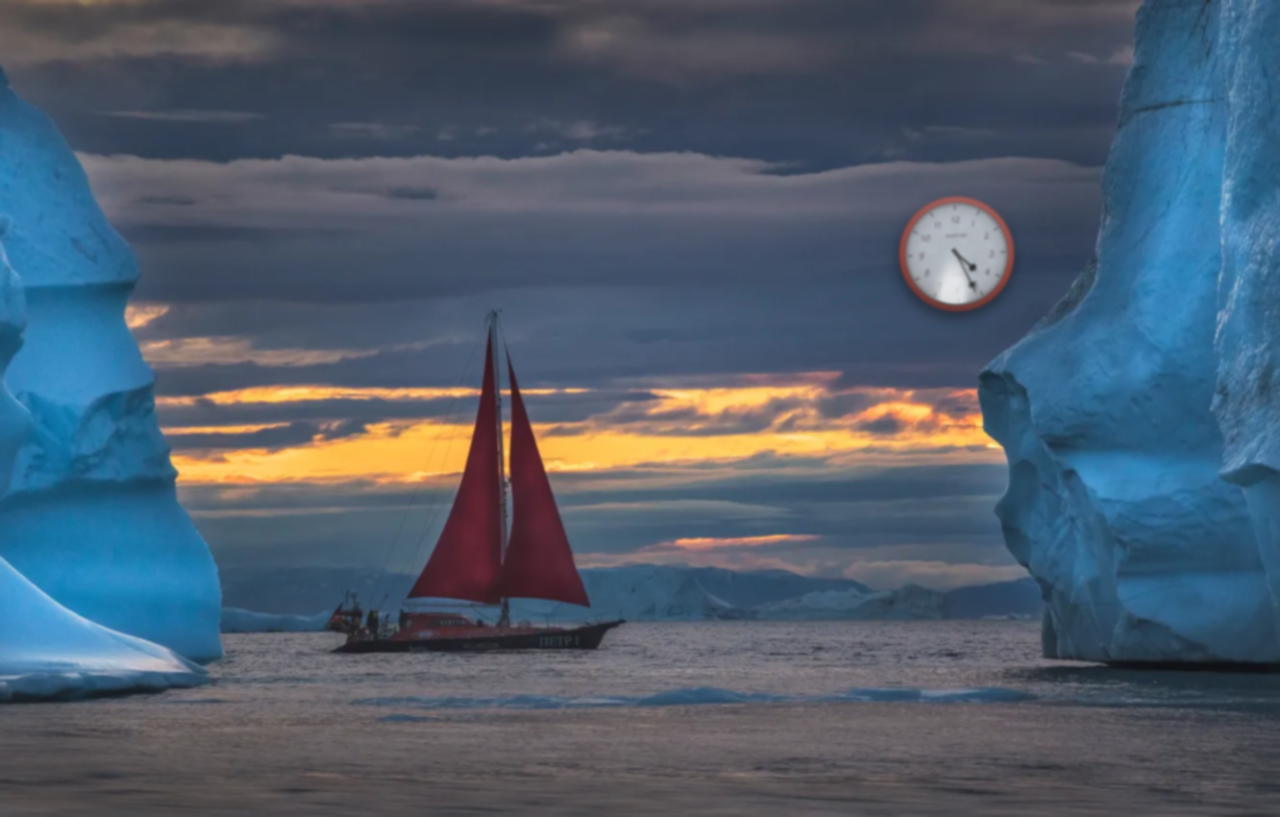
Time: {"hour": 4, "minute": 26}
